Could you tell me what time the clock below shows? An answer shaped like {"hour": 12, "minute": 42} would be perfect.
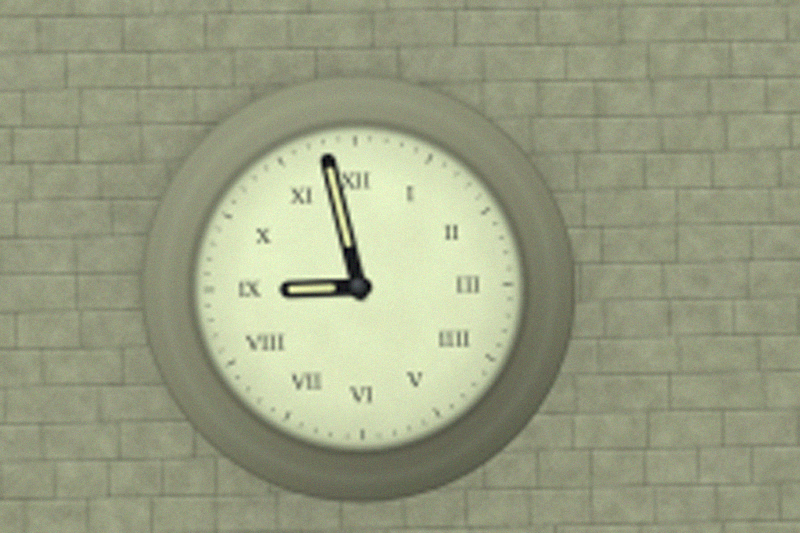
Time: {"hour": 8, "minute": 58}
